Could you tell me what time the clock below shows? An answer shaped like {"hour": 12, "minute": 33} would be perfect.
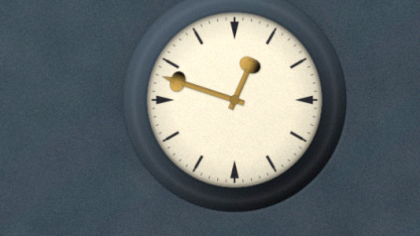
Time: {"hour": 12, "minute": 48}
